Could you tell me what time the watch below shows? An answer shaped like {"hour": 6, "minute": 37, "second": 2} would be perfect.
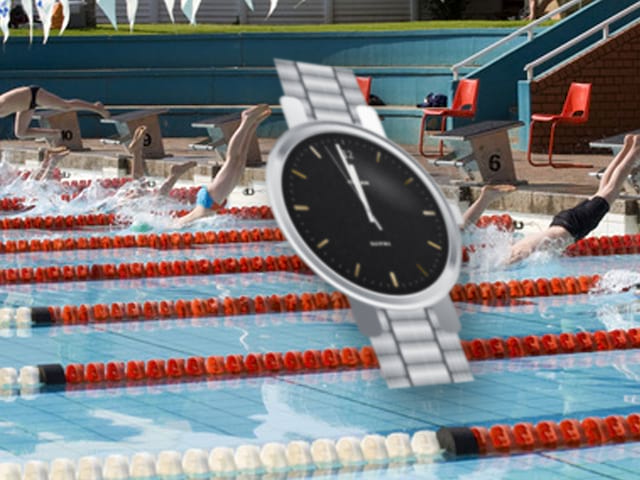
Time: {"hour": 11, "minute": 58, "second": 57}
